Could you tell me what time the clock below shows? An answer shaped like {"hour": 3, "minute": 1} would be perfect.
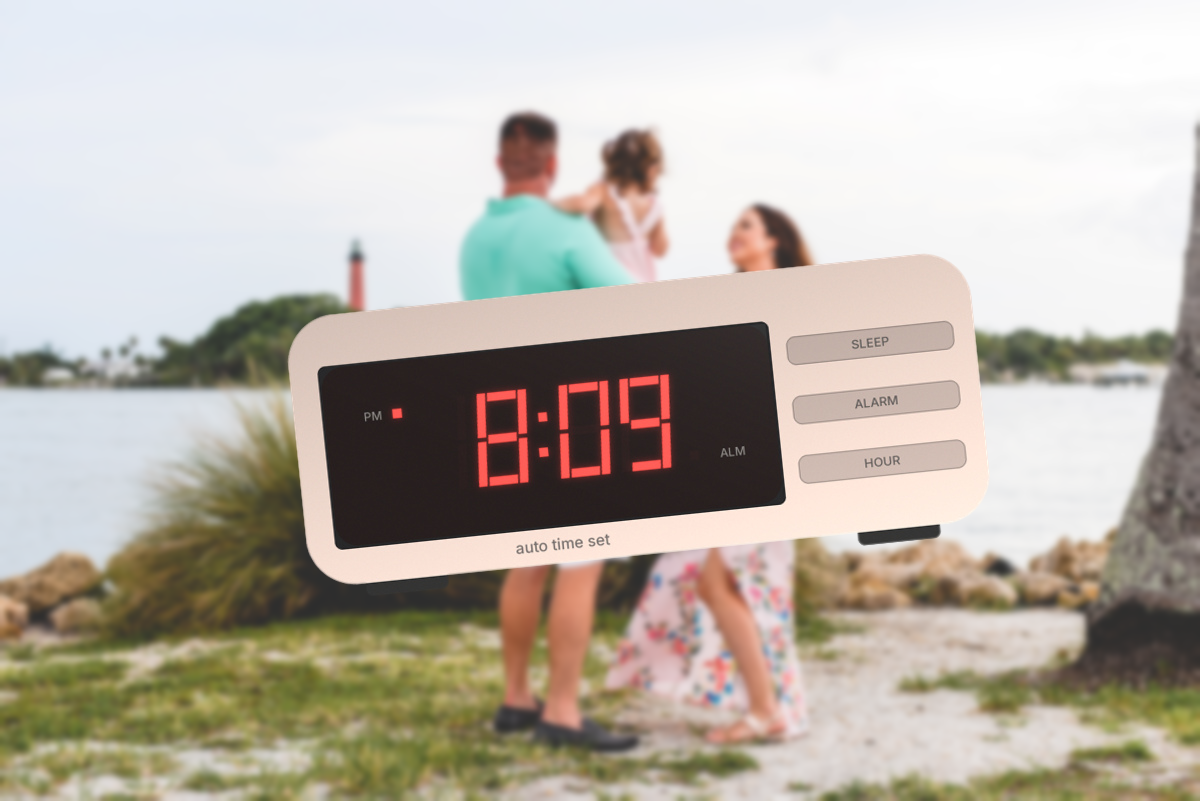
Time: {"hour": 8, "minute": 9}
